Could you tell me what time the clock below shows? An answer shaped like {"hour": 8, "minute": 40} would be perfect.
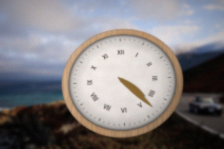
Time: {"hour": 4, "minute": 23}
